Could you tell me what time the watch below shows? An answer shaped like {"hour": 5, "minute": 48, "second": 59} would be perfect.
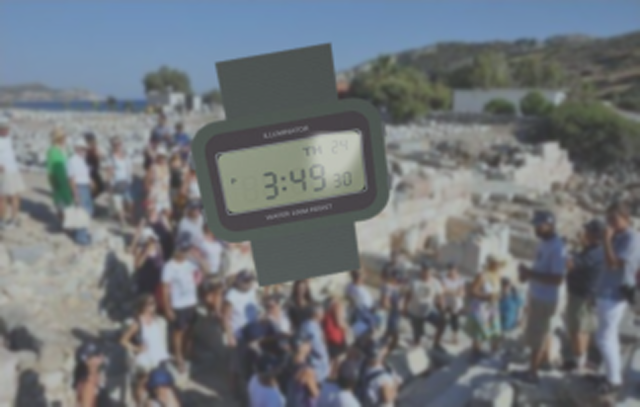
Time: {"hour": 3, "minute": 49, "second": 30}
